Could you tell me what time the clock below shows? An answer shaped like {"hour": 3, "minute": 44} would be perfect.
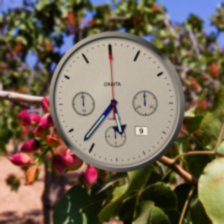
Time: {"hour": 5, "minute": 37}
